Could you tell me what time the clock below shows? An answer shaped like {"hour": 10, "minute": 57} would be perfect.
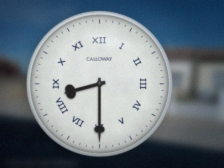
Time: {"hour": 8, "minute": 30}
